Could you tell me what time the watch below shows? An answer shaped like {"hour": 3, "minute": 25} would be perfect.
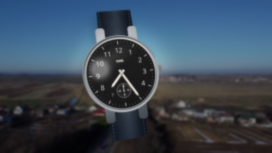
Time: {"hour": 7, "minute": 25}
